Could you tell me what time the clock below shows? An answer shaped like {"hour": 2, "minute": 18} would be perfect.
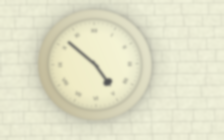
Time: {"hour": 4, "minute": 52}
